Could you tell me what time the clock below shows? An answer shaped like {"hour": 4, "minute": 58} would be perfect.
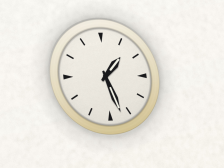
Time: {"hour": 1, "minute": 27}
